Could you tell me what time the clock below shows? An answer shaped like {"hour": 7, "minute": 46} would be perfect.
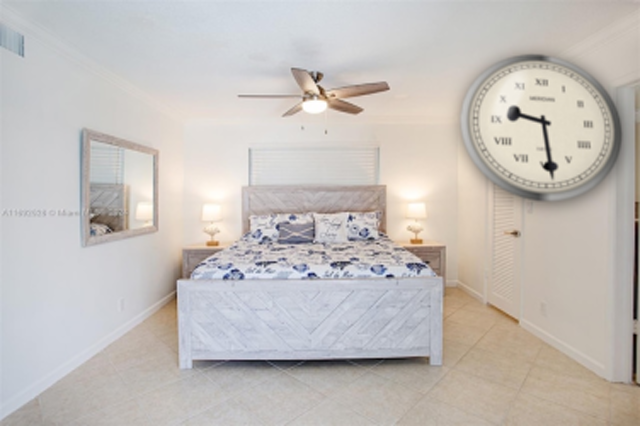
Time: {"hour": 9, "minute": 29}
